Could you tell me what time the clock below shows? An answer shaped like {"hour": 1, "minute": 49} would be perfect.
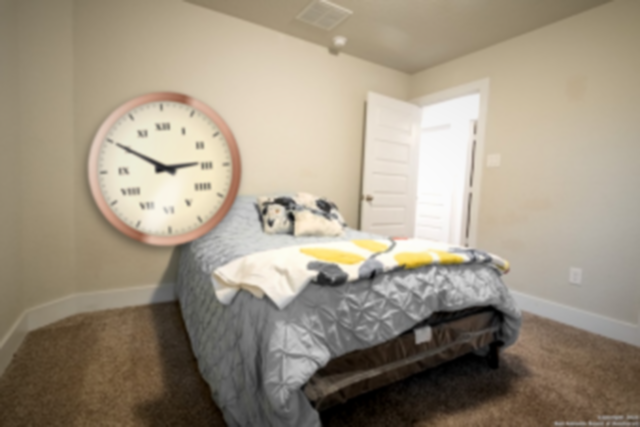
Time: {"hour": 2, "minute": 50}
